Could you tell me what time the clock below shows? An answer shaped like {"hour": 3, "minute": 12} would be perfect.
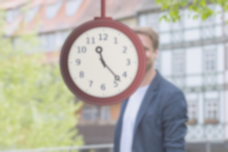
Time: {"hour": 11, "minute": 23}
